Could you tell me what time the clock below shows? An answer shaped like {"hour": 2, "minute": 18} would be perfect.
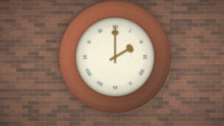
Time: {"hour": 2, "minute": 0}
